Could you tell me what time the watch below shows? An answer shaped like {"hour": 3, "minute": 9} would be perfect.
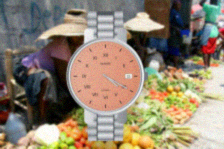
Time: {"hour": 4, "minute": 20}
